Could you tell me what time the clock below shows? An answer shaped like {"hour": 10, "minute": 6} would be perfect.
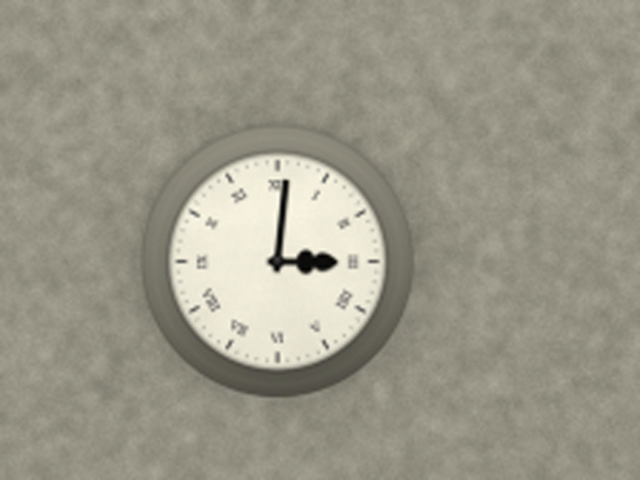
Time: {"hour": 3, "minute": 1}
